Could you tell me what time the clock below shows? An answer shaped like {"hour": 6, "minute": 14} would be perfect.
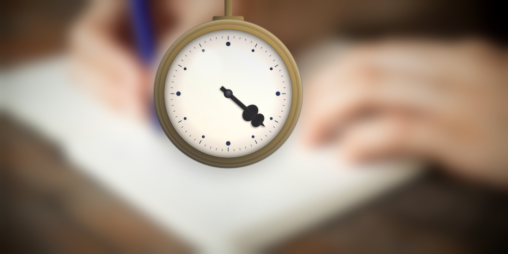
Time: {"hour": 4, "minute": 22}
